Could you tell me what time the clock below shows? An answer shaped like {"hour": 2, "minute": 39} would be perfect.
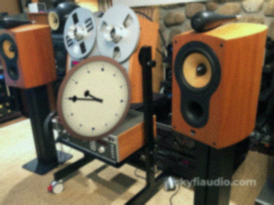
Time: {"hour": 9, "minute": 45}
